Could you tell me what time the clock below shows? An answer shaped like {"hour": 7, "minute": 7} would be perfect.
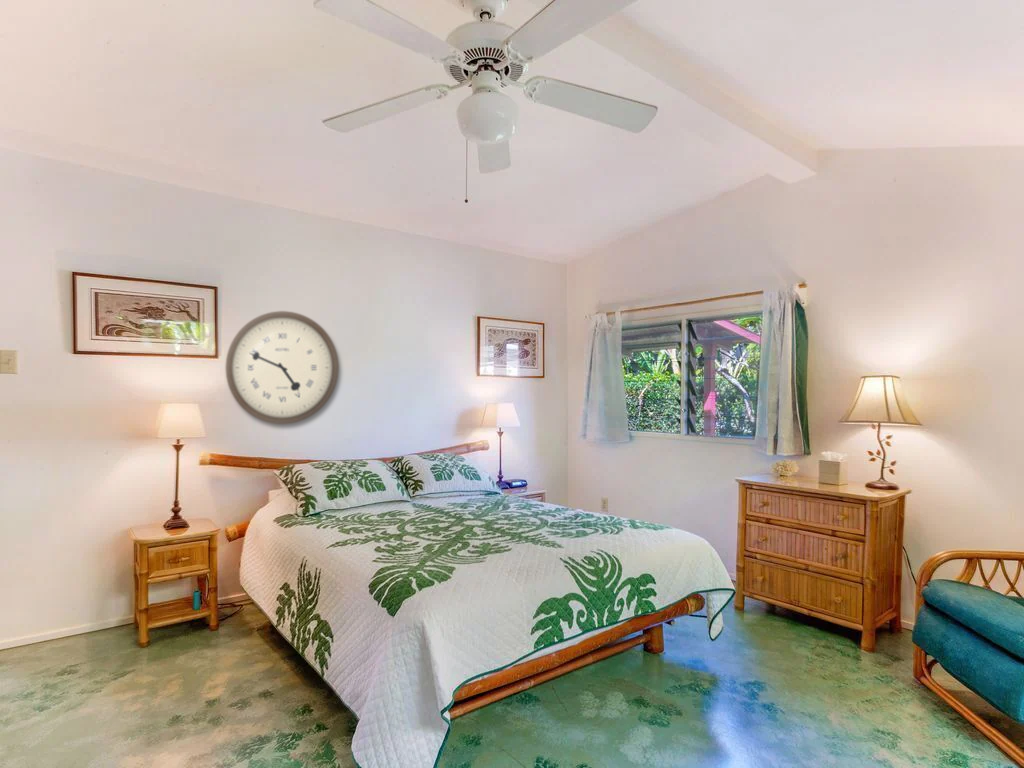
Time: {"hour": 4, "minute": 49}
